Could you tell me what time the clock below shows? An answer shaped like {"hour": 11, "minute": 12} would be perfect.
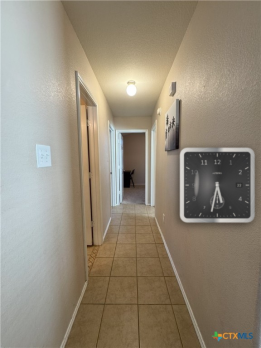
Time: {"hour": 5, "minute": 32}
